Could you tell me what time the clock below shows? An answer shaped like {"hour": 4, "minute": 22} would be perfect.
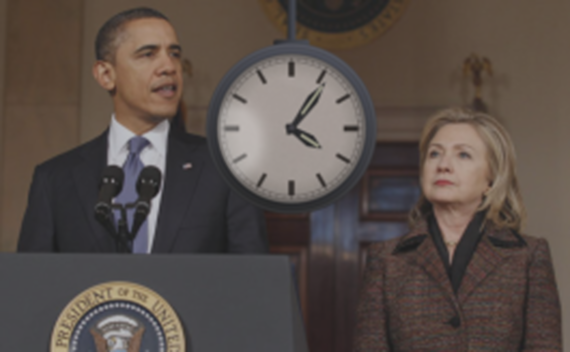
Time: {"hour": 4, "minute": 6}
